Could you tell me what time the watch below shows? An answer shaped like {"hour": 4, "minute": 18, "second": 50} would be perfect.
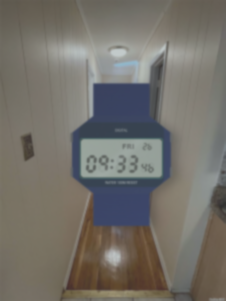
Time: {"hour": 9, "minute": 33, "second": 46}
